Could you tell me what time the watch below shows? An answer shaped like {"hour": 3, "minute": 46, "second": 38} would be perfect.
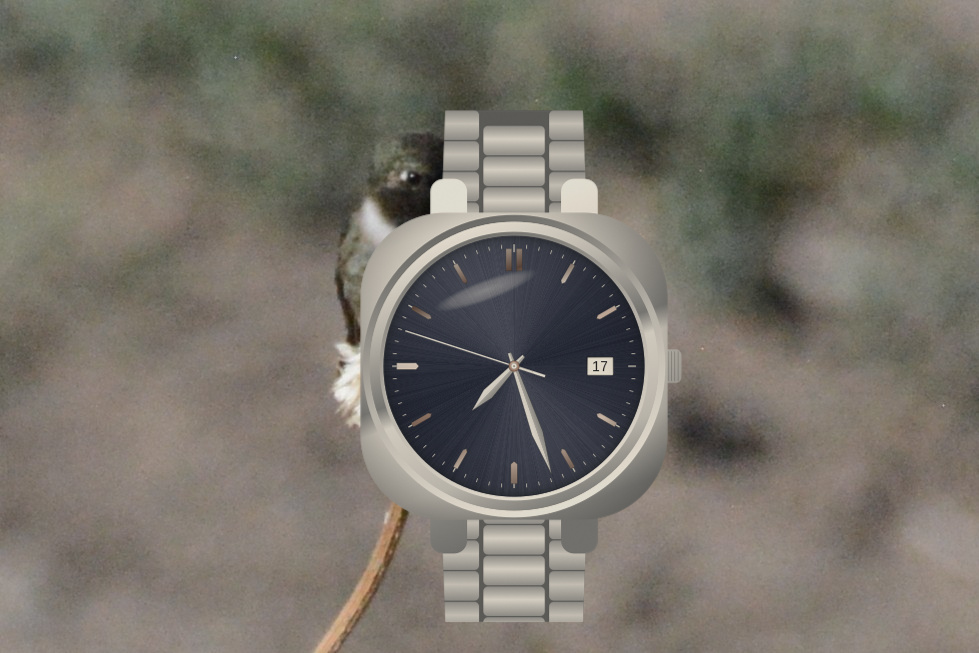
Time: {"hour": 7, "minute": 26, "second": 48}
